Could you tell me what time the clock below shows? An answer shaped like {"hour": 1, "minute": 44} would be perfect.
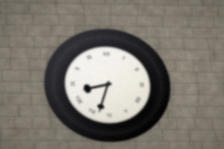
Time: {"hour": 8, "minute": 33}
